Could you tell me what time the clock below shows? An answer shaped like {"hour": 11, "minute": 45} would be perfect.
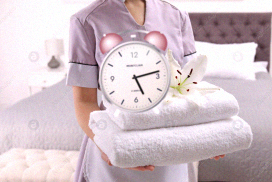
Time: {"hour": 5, "minute": 13}
